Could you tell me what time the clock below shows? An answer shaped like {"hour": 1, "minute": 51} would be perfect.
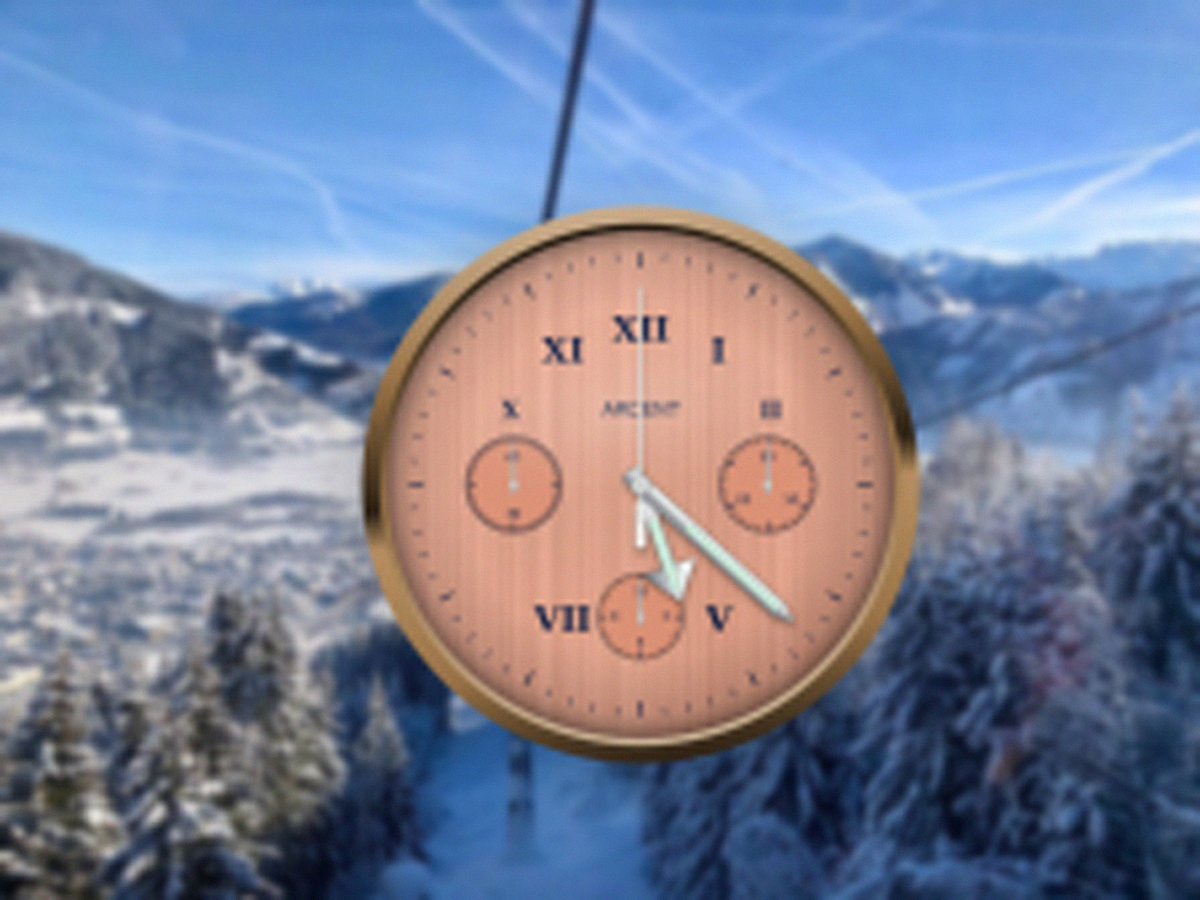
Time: {"hour": 5, "minute": 22}
